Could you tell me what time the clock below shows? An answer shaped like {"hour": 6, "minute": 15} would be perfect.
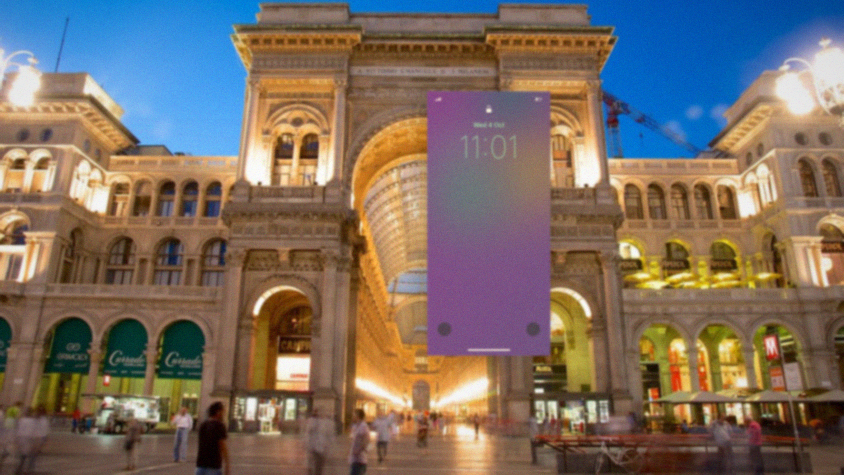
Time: {"hour": 11, "minute": 1}
